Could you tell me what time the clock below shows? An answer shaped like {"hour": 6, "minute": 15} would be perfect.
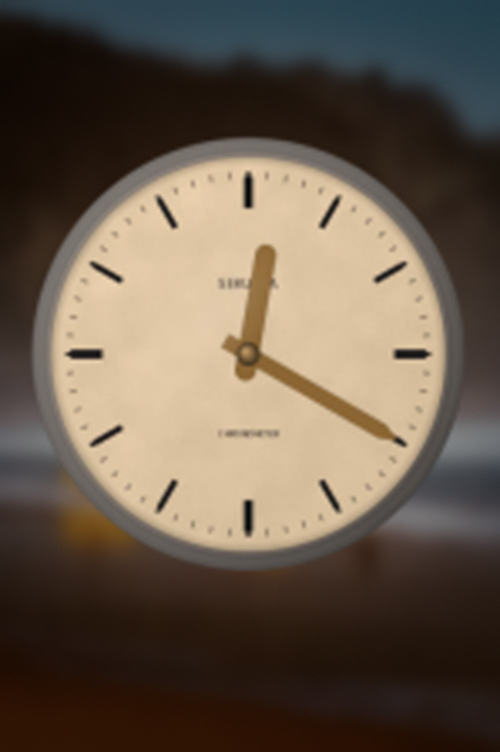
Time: {"hour": 12, "minute": 20}
